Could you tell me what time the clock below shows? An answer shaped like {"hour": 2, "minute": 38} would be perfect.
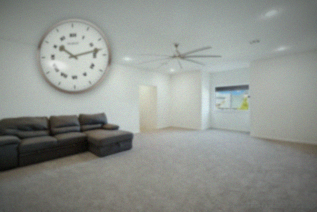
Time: {"hour": 10, "minute": 13}
